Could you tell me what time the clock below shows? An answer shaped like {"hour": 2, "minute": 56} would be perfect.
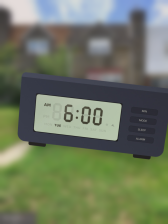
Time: {"hour": 6, "minute": 0}
